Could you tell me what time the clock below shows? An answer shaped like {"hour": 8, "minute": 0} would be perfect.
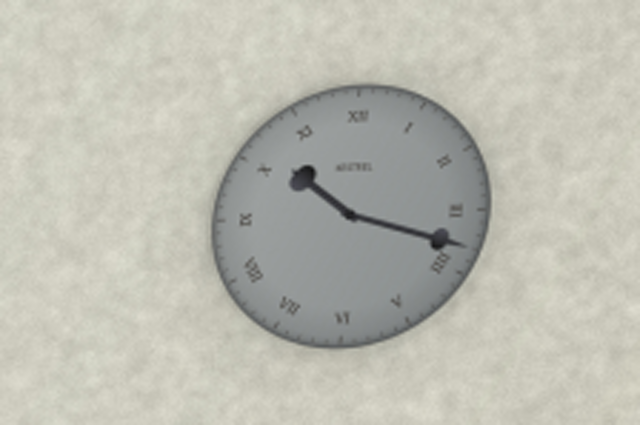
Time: {"hour": 10, "minute": 18}
